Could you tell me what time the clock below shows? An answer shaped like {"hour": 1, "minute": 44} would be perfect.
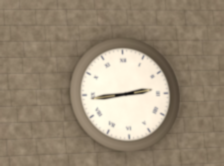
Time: {"hour": 2, "minute": 44}
